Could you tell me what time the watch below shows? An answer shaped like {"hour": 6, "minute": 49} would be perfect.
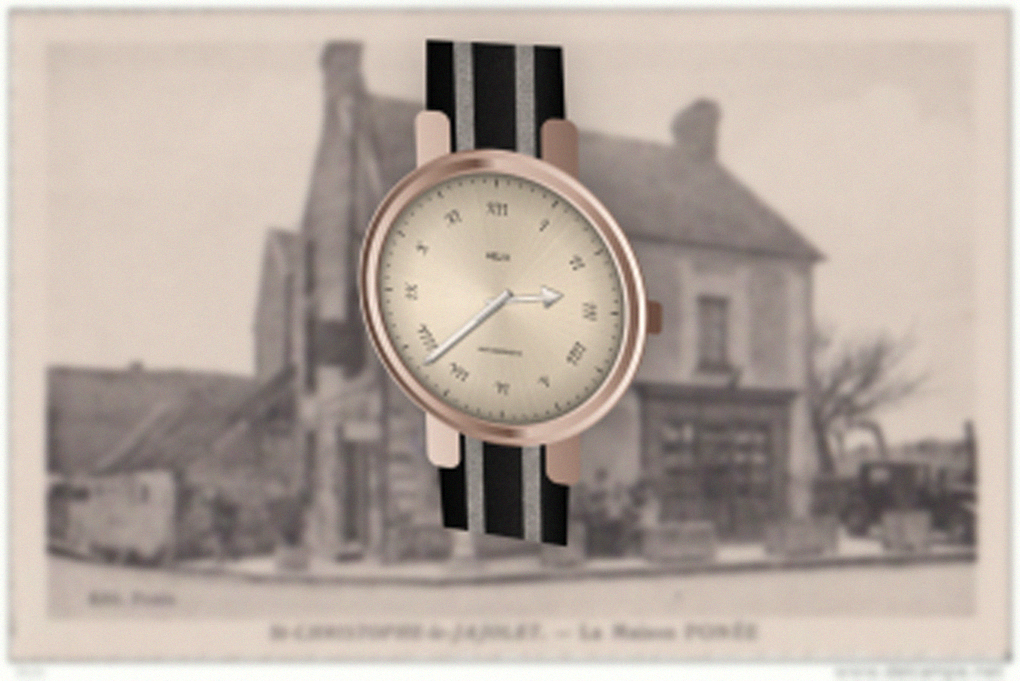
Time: {"hour": 2, "minute": 38}
